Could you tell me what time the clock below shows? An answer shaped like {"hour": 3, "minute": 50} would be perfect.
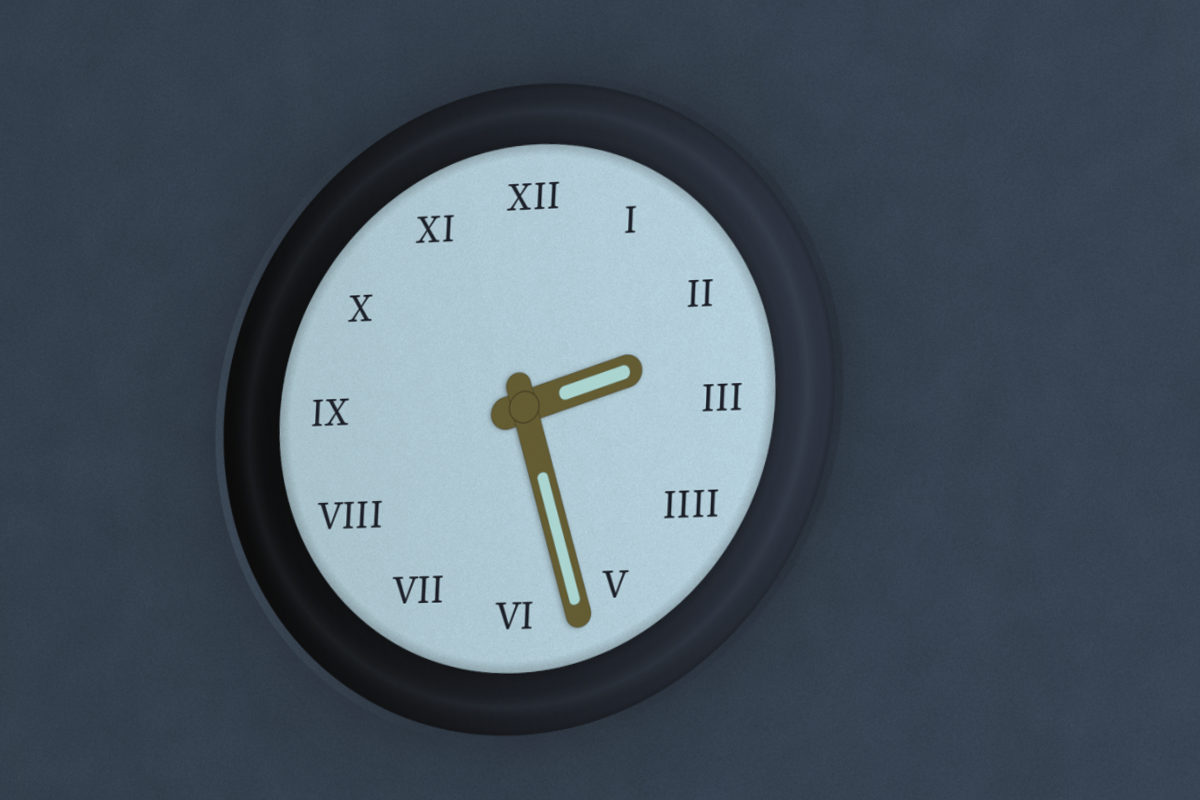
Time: {"hour": 2, "minute": 27}
